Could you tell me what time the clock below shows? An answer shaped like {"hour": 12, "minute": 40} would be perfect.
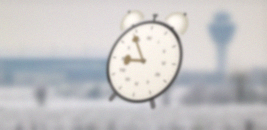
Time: {"hour": 8, "minute": 54}
